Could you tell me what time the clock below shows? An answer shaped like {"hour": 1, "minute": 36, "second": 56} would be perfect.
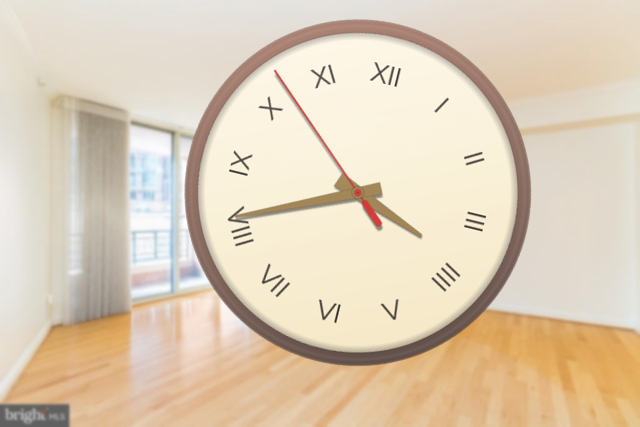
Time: {"hour": 3, "minute": 40, "second": 52}
